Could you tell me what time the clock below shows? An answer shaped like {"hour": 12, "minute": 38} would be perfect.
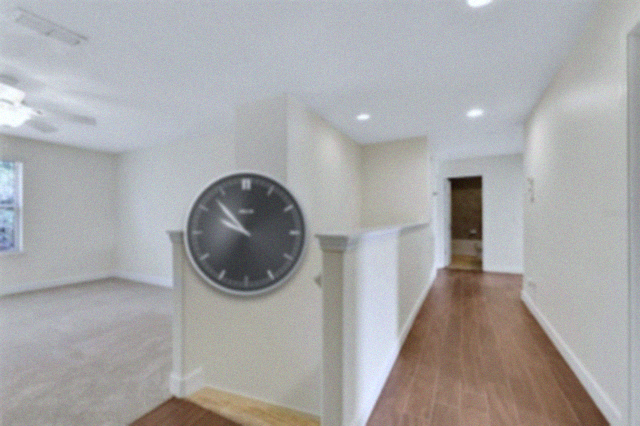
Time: {"hour": 9, "minute": 53}
